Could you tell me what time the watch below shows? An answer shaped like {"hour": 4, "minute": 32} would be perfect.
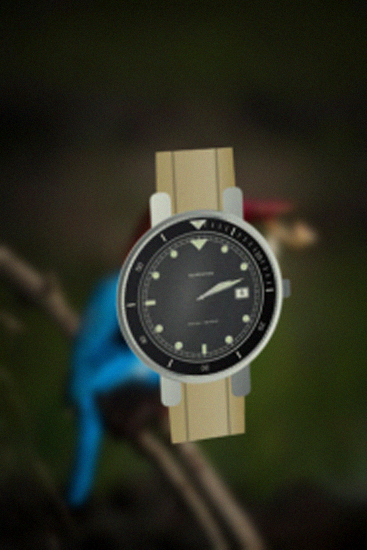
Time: {"hour": 2, "minute": 12}
